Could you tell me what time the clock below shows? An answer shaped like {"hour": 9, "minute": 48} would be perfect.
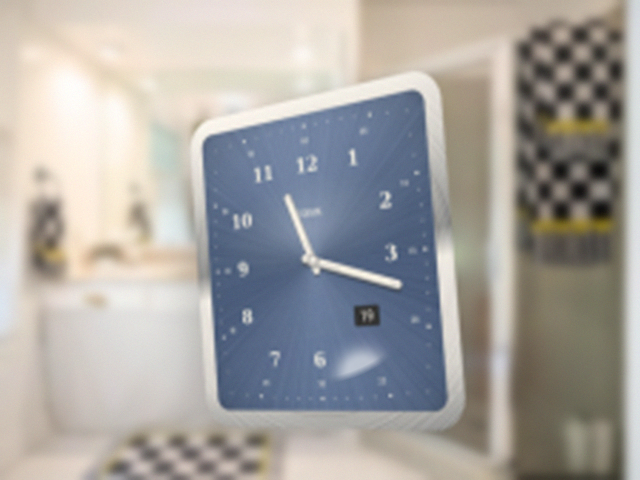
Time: {"hour": 11, "minute": 18}
